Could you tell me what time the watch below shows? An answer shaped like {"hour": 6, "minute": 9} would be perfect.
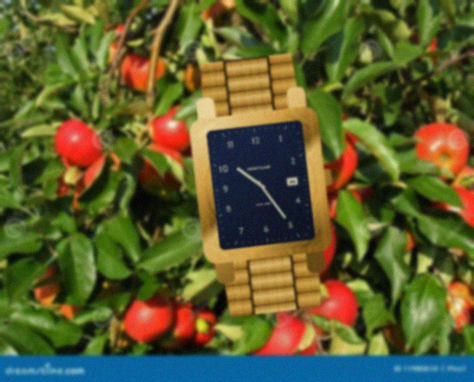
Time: {"hour": 10, "minute": 25}
